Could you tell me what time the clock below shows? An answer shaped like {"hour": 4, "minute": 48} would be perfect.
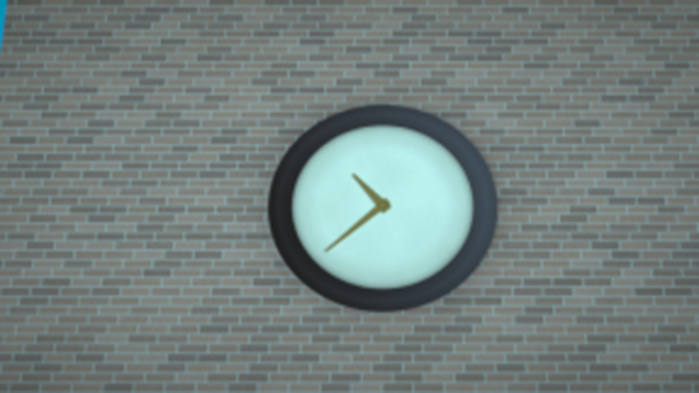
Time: {"hour": 10, "minute": 38}
